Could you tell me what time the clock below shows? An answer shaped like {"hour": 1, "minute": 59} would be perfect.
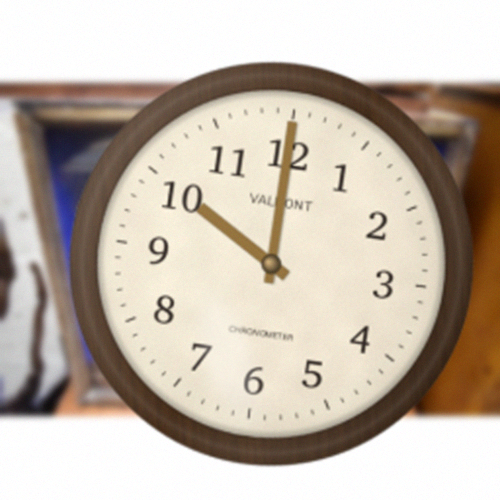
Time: {"hour": 10, "minute": 0}
